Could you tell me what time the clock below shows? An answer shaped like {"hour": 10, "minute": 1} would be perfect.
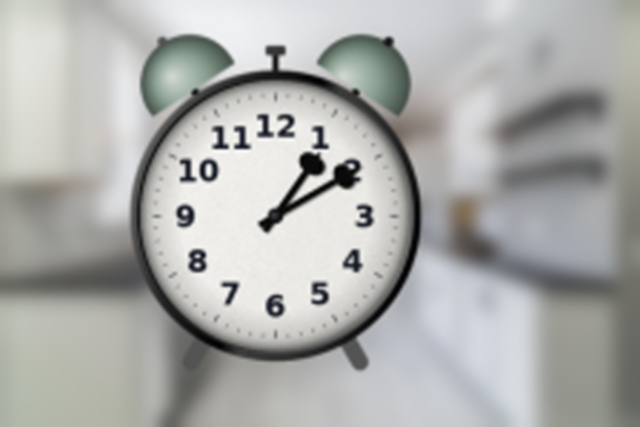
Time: {"hour": 1, "minute": 10}
